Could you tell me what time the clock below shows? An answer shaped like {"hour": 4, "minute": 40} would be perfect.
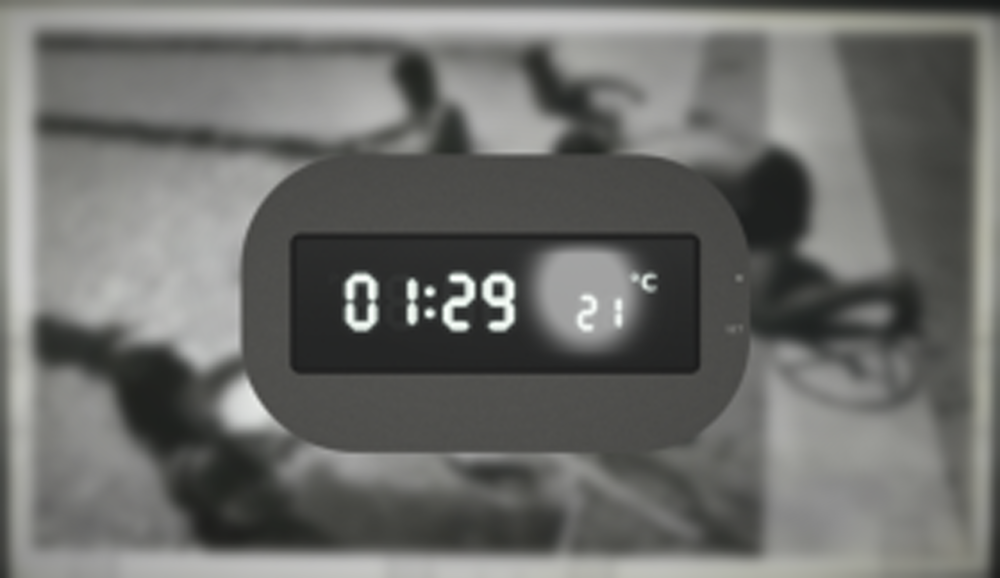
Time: {"hour": 1, "minute": 29}
